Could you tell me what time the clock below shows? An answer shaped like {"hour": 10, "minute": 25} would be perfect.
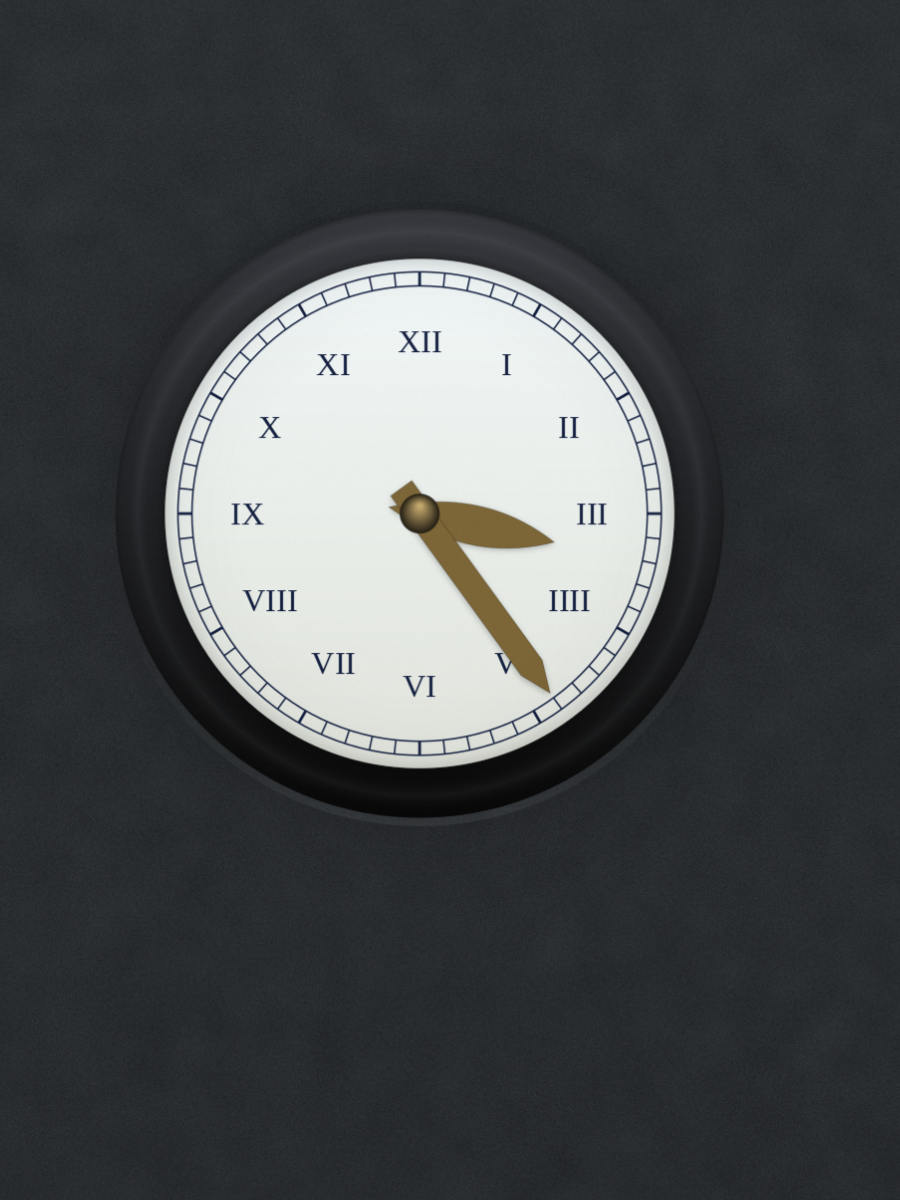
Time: {"hour": 3, "minute": 24}
